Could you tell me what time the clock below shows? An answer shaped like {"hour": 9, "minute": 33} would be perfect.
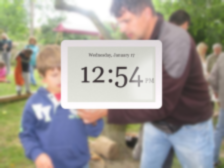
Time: {"hour": 12, "minute": 54}
